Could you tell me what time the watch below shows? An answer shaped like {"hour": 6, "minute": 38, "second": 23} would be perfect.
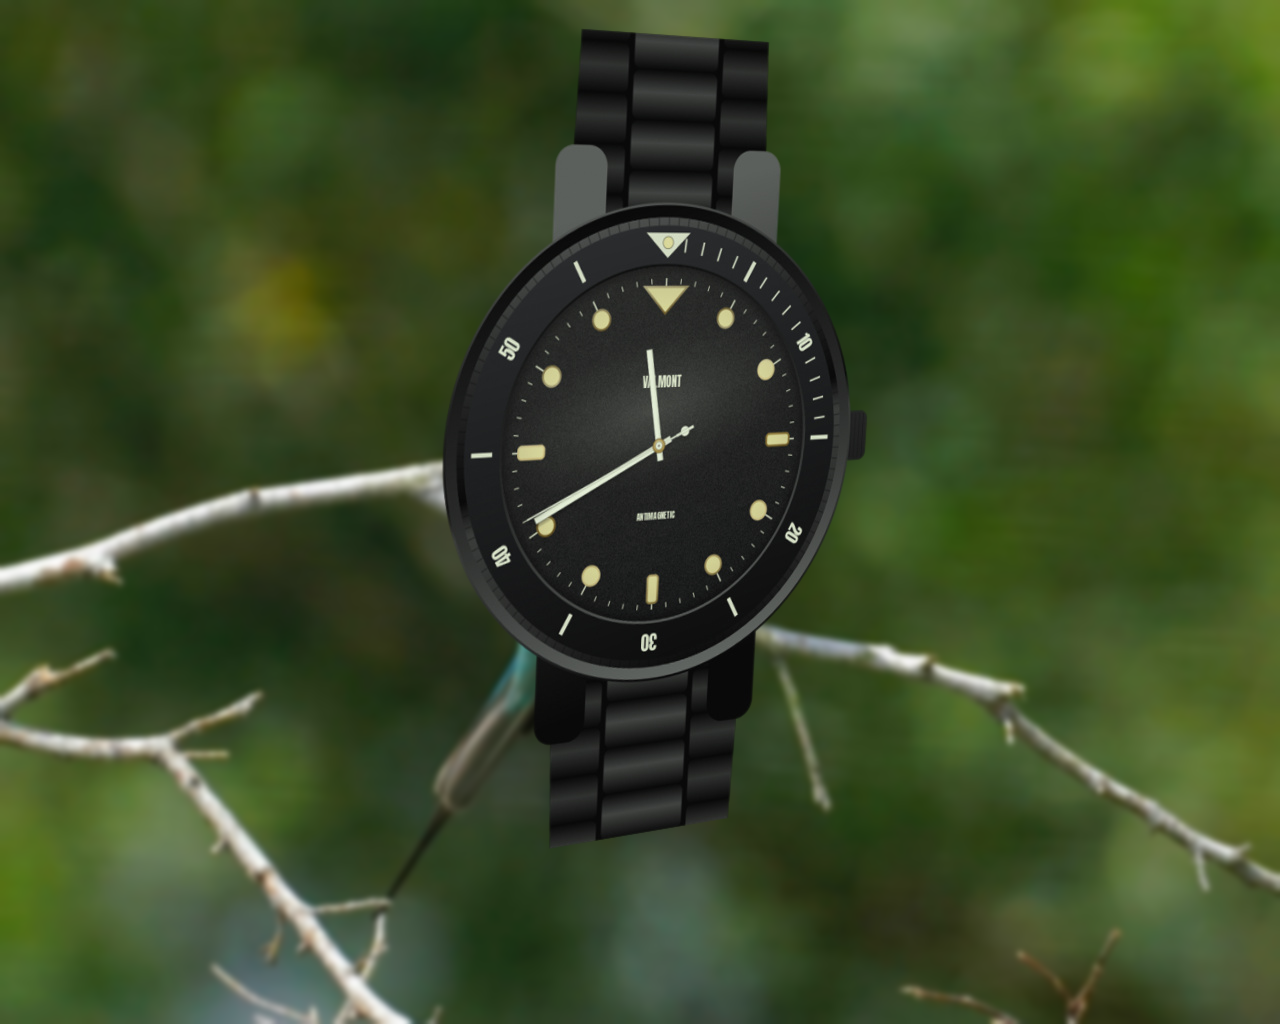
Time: {"hour": 11, "minute": 40, "second": 41}
